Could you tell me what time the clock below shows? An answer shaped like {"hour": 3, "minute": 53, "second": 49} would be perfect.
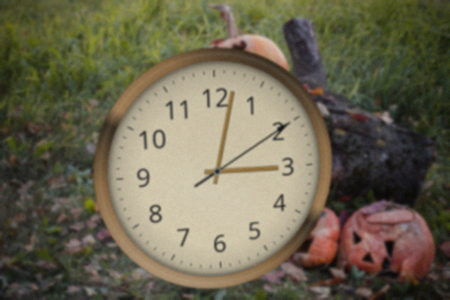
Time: {"hour": 3, "minute": 2, "second": 10}
